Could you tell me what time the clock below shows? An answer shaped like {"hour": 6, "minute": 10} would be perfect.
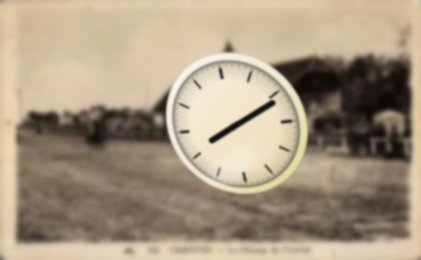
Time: {"hour": 8, "minute": 11}
